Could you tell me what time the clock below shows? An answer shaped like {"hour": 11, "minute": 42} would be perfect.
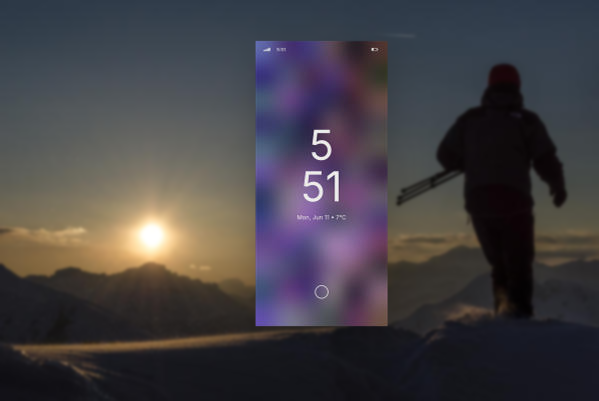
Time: {"hour": 5, "minute": 51}
